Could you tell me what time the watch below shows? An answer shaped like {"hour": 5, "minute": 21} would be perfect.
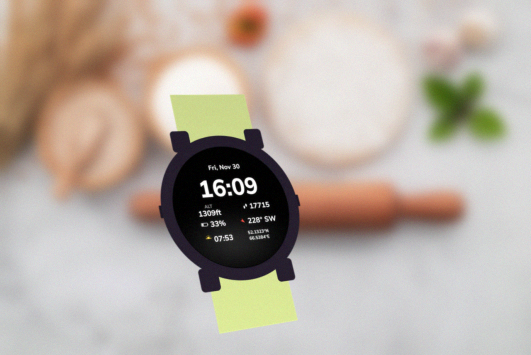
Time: {"hour": 16, "minute": 9}
